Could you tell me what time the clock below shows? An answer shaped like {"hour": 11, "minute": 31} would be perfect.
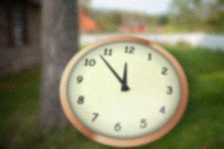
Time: {"hour": 11, "minute": 53}
